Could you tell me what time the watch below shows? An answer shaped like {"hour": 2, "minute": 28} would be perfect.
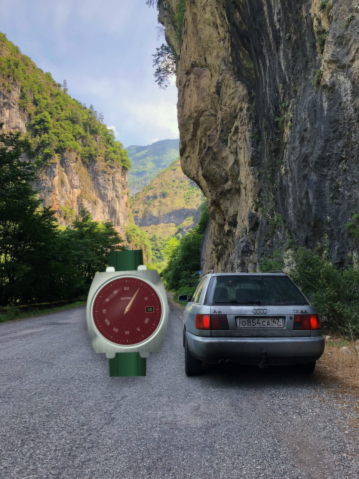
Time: {"hour": 1, "minute": 5}
